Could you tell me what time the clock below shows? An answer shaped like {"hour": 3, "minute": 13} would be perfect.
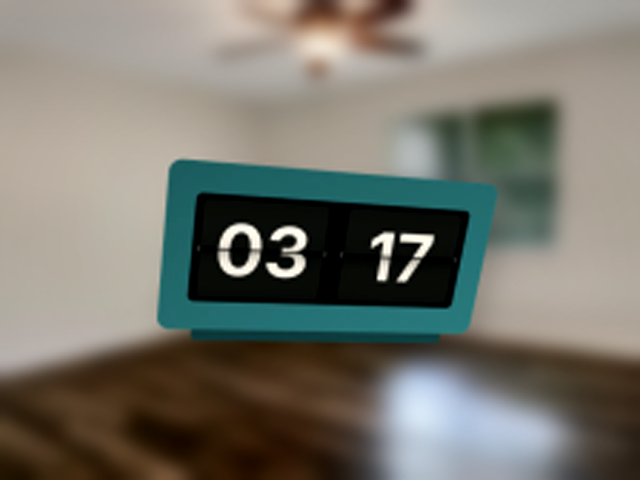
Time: {"hour": 3, "minute": 17}
